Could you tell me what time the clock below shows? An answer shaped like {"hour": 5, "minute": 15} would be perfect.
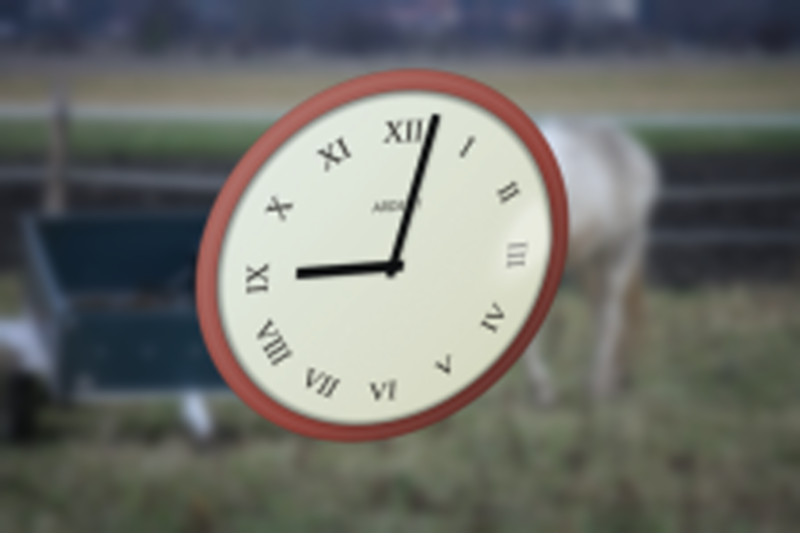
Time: {"hour": 9, "minute": 2}
